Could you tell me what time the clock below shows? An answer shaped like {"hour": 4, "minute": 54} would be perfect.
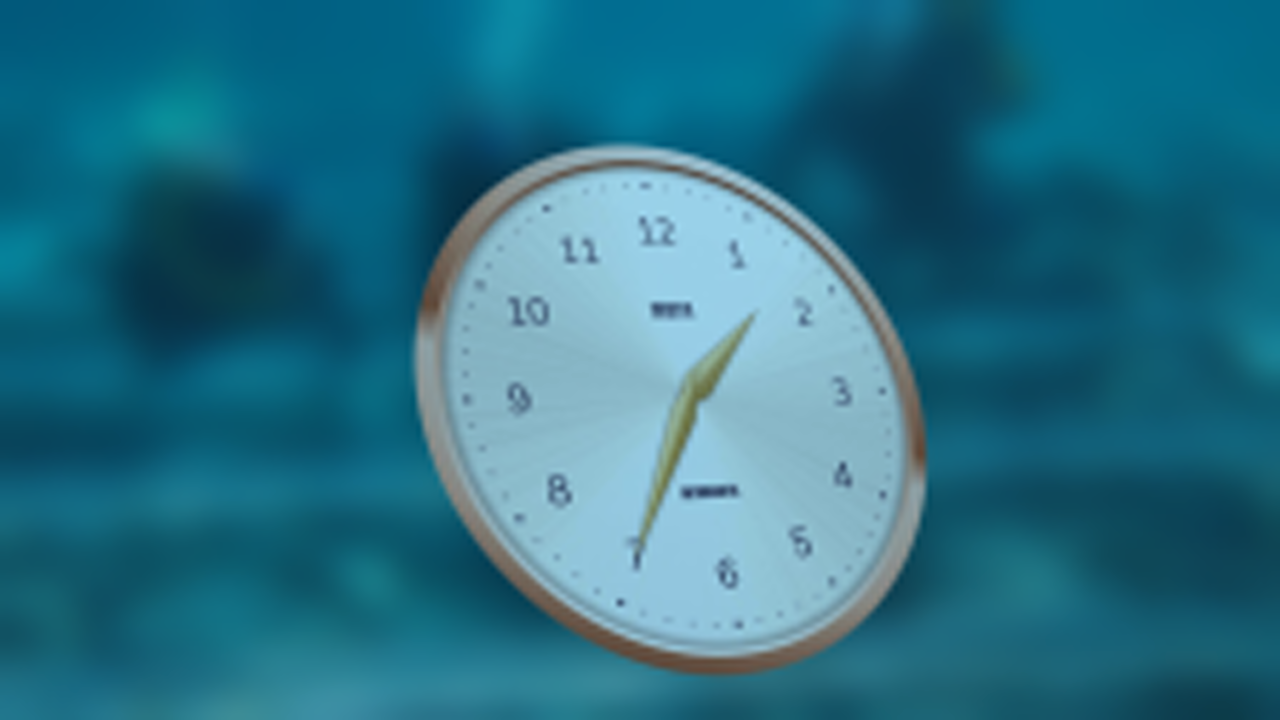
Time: {"hour": 1, "minute": 35}
